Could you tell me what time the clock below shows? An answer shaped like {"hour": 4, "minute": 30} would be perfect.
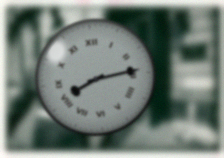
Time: {"hour": 8, "minute": 14}
